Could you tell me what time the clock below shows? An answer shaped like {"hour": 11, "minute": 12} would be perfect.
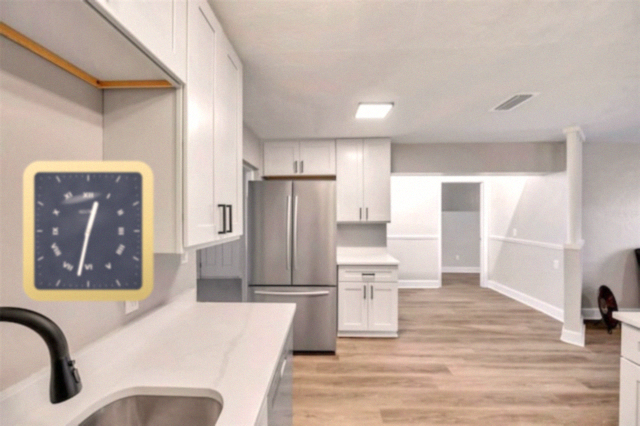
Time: {"hour": 12, "minute": 32}
